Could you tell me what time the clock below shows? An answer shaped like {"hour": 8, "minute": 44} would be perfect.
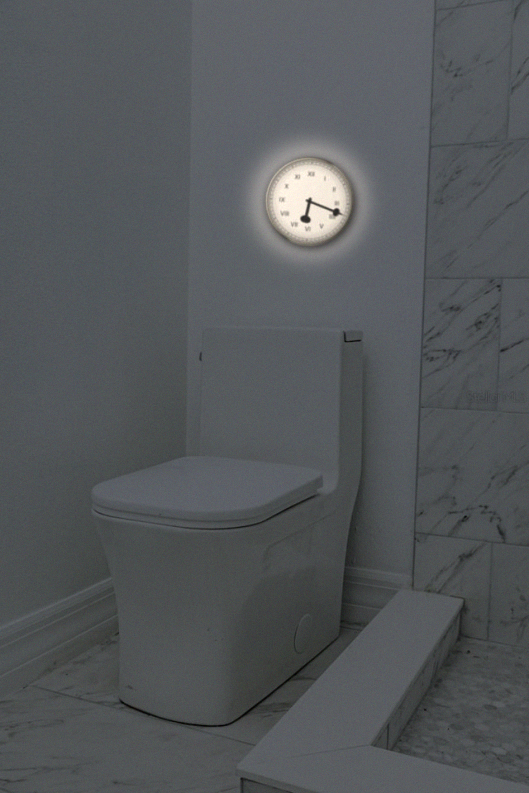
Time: {"hour": 6, "minute": 18}
